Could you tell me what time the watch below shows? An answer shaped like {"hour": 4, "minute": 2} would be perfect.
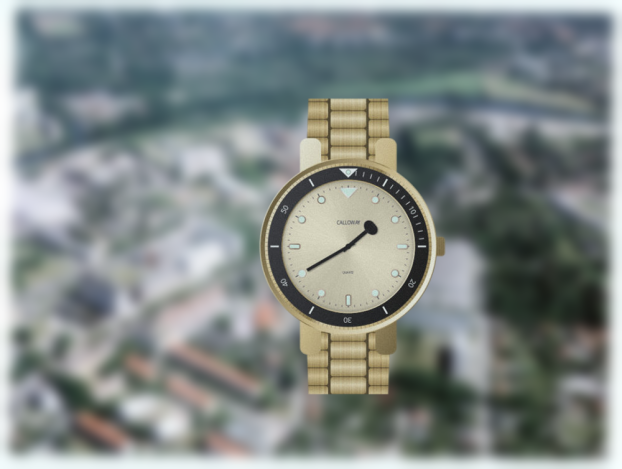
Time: {"hour": 1, "minute": 40}
